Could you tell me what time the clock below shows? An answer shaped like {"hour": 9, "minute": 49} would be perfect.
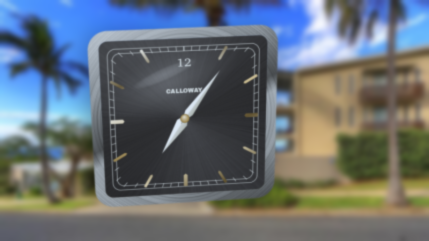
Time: {"hour": 7, "minute": 6}
